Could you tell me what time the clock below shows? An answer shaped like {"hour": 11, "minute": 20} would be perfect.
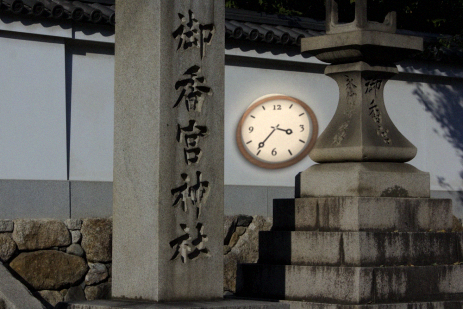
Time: {"hour": 3, "minute": 36}
